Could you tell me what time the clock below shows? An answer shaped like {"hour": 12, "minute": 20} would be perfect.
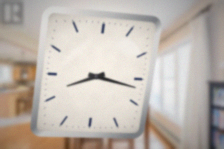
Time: {"hour": 8, "minute": 17}
